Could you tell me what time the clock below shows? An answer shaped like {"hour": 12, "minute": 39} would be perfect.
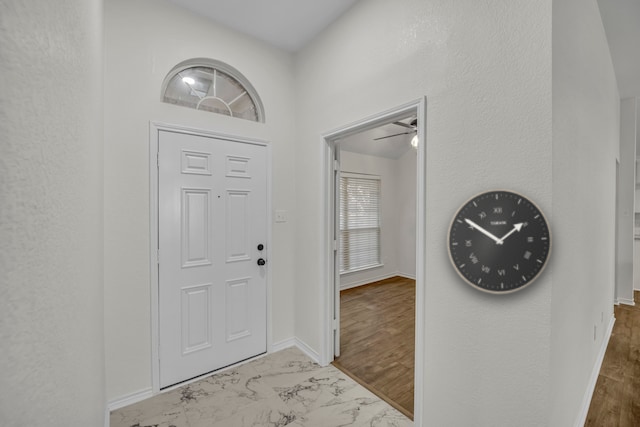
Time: {"hour": 1, "minute": 51}
